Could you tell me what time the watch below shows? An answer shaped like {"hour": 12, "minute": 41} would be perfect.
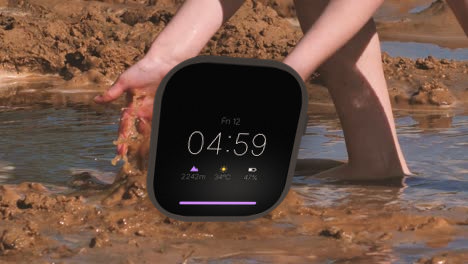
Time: {"hour": 4, "minute": 59}
